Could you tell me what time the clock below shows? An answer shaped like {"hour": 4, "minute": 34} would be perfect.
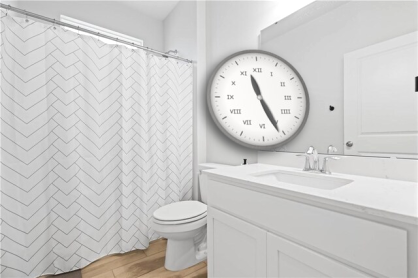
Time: {"hour": 11, "minute": 26}
